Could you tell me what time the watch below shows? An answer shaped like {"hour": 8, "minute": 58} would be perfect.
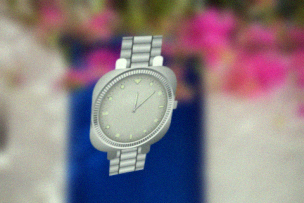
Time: {"hour": 12, "minute": 8}
